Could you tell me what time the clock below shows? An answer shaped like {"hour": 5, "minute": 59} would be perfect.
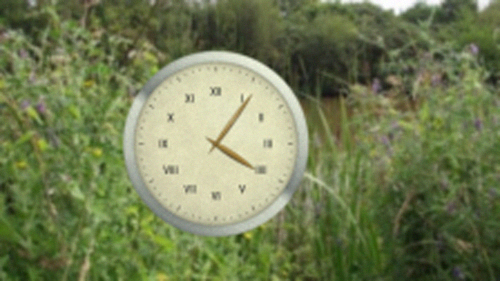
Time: {"hour": 4, "minute": 6}
